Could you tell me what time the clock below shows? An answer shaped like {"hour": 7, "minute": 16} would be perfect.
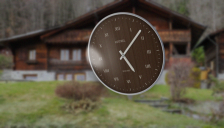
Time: {"hour": 5, "minute": 8}
